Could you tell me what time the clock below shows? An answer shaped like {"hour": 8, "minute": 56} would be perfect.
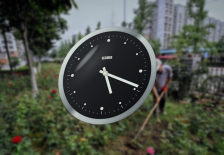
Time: {"hour": 5, "minute": 19}
